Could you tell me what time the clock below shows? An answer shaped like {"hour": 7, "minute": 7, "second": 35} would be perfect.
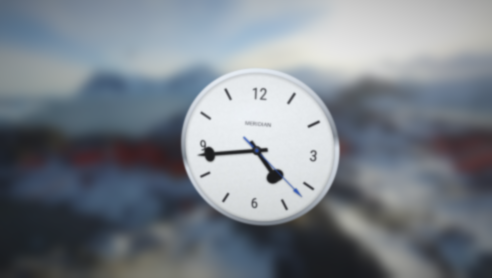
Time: {"hour": 4, "minute": 43, "second": 22}
